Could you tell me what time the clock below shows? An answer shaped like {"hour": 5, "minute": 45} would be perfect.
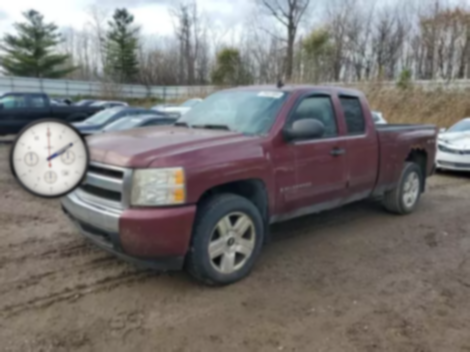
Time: {"hour": 2, "minute": 10}
